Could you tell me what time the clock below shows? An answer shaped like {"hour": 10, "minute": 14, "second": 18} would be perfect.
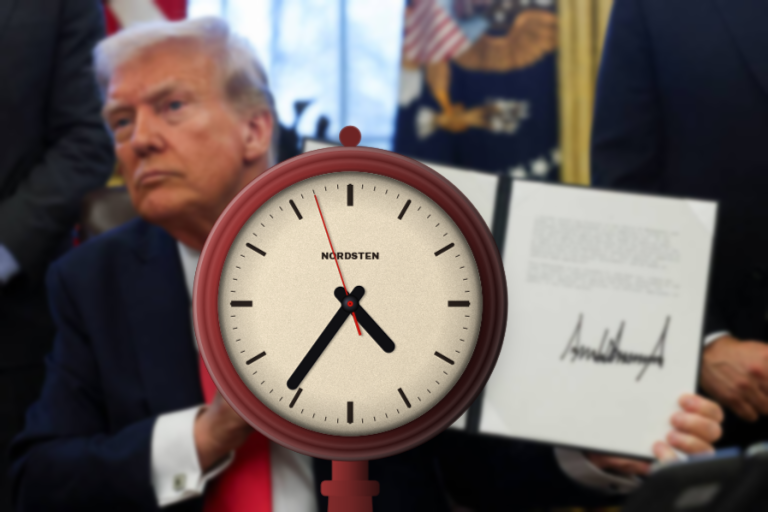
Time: {"hour": 4, "minute": 35, "second": 57}
